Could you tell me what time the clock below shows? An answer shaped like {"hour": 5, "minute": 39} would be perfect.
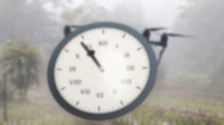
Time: {"hour": 10, "minute": 54}
